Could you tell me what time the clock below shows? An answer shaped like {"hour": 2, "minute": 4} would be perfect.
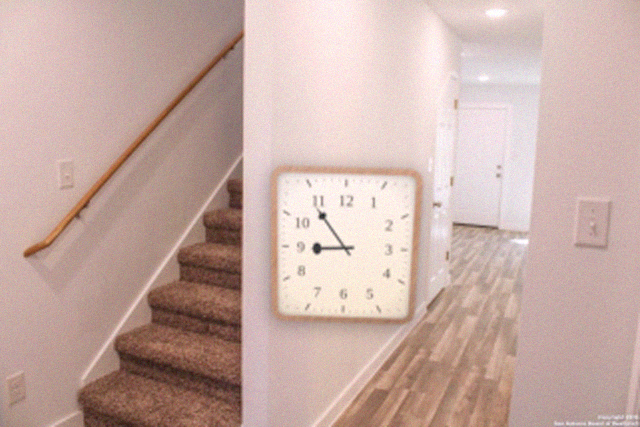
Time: {"hour": 8, "minute": 54}
